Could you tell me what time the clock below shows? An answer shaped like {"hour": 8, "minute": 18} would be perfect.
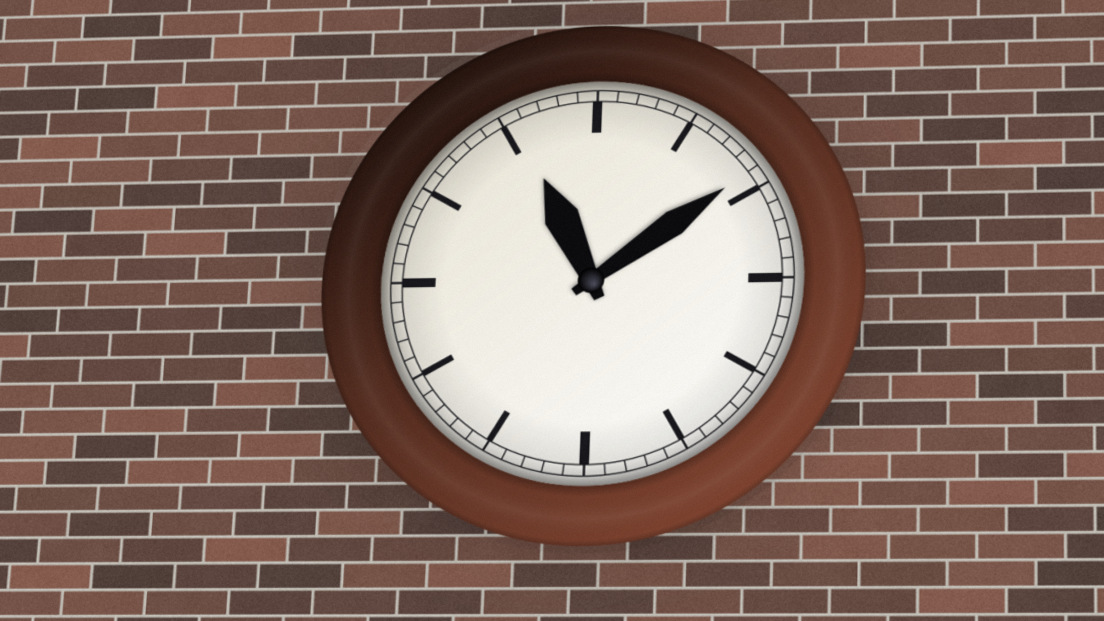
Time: {"hour": 11, "minute": 9}
